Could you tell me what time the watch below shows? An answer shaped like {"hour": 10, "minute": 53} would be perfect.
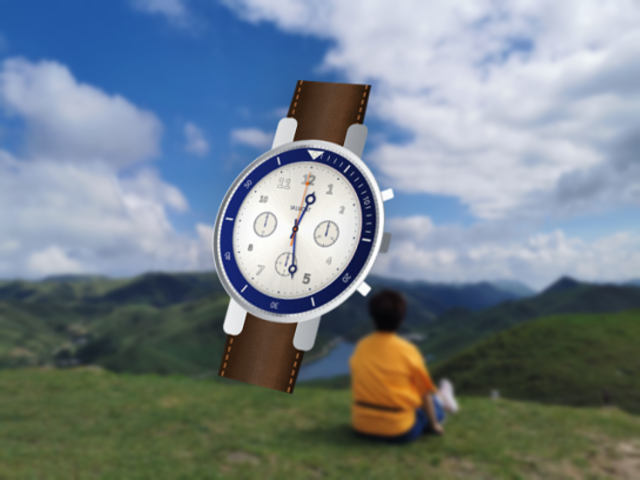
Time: {"hour": 12, "minute": 28}
